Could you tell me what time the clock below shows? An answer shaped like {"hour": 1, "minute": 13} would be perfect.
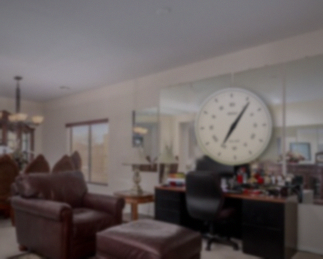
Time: {"hour": 7, "minute": 6}
